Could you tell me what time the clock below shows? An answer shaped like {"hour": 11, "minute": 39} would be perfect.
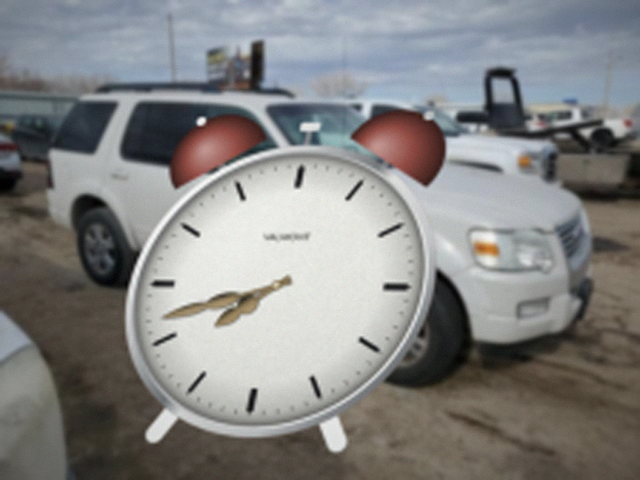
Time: {"hour": 7, "minute": 42}
